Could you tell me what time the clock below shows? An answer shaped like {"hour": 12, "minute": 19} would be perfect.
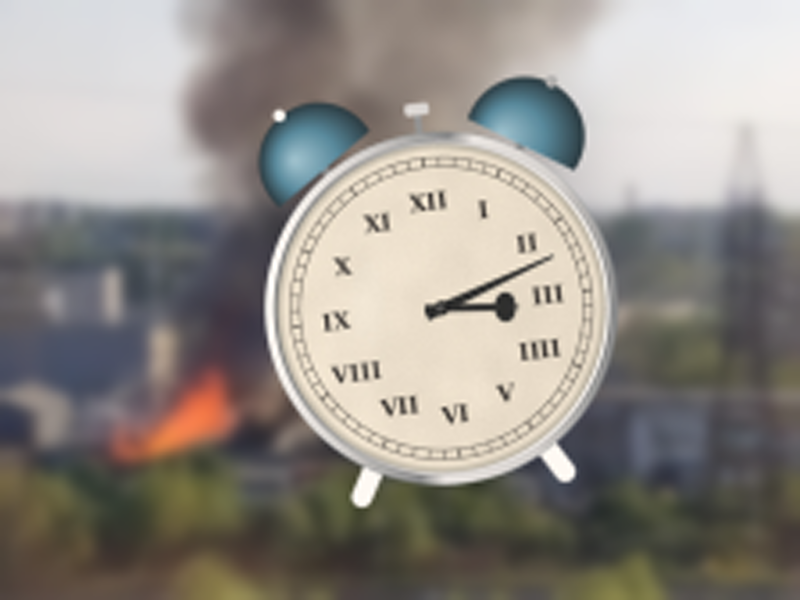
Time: {"hour": 3, "minute": 12}
